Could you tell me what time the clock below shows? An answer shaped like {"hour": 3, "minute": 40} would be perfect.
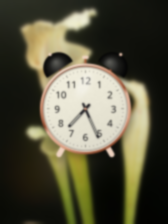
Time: {"hour": 7, "minute": 26}
